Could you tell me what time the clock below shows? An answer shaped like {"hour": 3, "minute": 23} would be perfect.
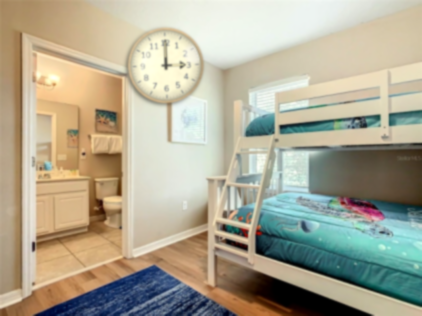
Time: {"hour": 3, "minute": 0}
